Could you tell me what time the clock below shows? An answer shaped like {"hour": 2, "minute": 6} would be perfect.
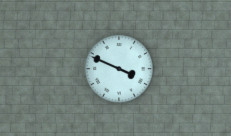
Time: {"hour": 3, "minute": 49}
